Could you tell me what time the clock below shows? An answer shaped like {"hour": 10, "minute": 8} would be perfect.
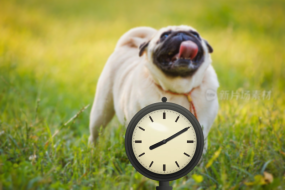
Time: {"hour": 8, "minute": 10}
